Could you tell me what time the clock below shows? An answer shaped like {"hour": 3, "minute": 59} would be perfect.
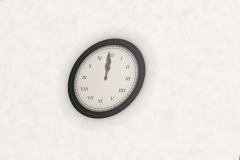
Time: {"hour": 11, "minute": 59}
